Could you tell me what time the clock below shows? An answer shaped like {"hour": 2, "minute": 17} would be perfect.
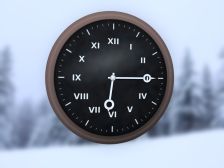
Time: {"hour": 6, "minute": 15}
